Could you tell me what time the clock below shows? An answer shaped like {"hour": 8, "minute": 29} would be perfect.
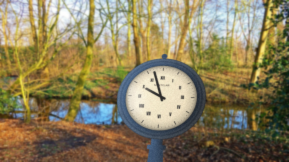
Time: {"hour": 9, "minute": 57}
